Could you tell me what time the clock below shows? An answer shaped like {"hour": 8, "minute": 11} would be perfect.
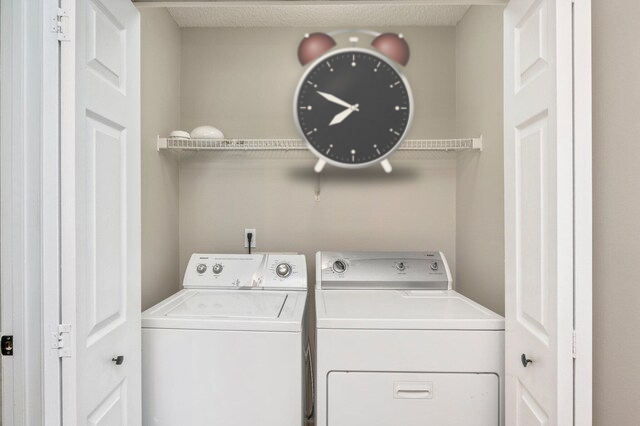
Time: {"hour": 7, "minute": 49}
